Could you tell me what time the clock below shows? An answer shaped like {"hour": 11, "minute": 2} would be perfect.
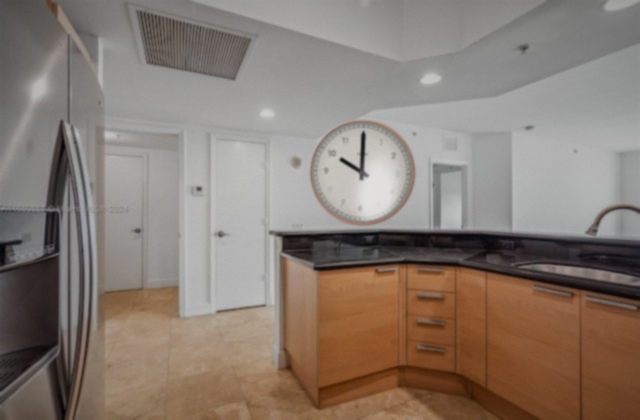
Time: {"hour": 10, "minute": 0}
